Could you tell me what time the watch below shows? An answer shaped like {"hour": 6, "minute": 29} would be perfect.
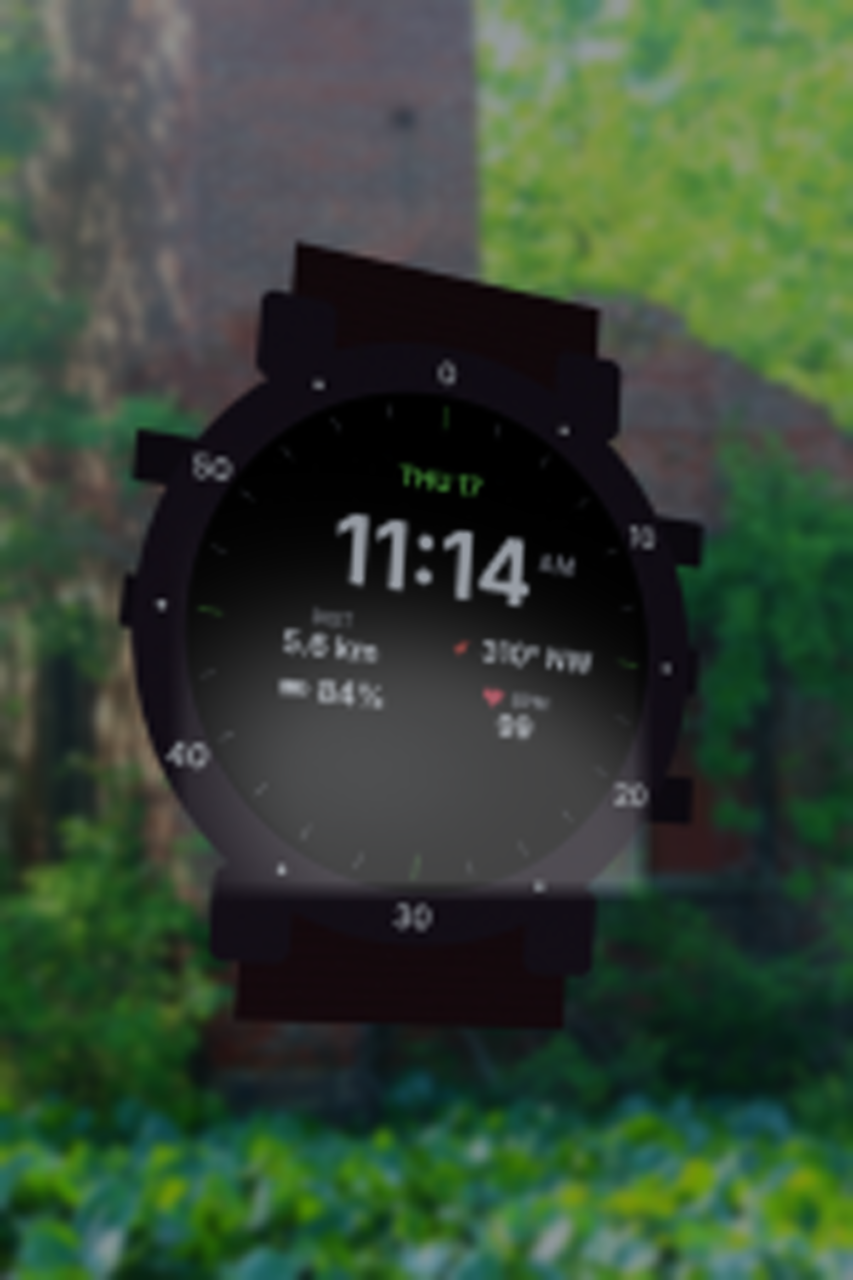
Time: {"hour": 11, "minute": 14}
